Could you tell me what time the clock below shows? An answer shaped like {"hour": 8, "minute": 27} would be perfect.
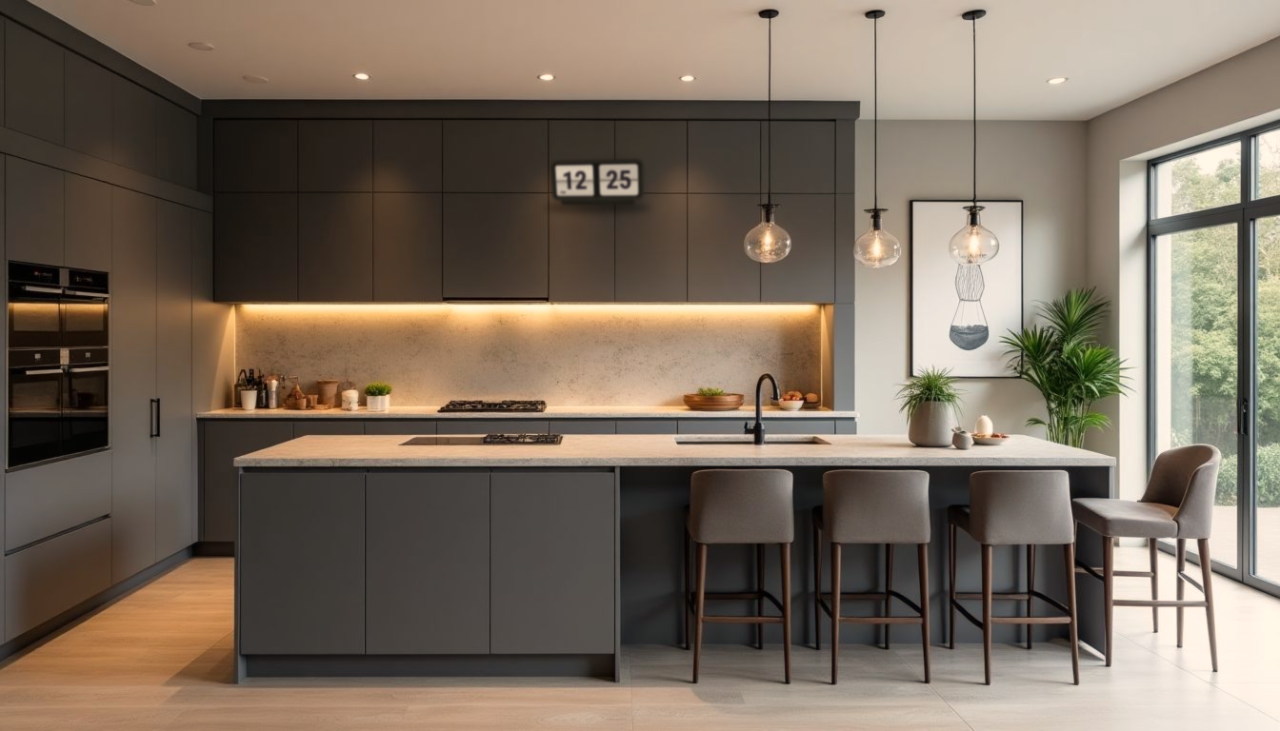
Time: {"hour": 12, "minute": 25}
